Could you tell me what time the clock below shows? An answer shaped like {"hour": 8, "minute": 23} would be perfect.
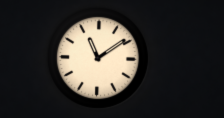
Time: {"hour": 11, "minute": 9}
